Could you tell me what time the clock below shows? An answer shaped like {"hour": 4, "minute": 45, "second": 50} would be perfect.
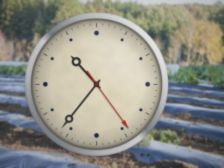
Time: {"hour": 10, "minute": 36, "second": 24}
